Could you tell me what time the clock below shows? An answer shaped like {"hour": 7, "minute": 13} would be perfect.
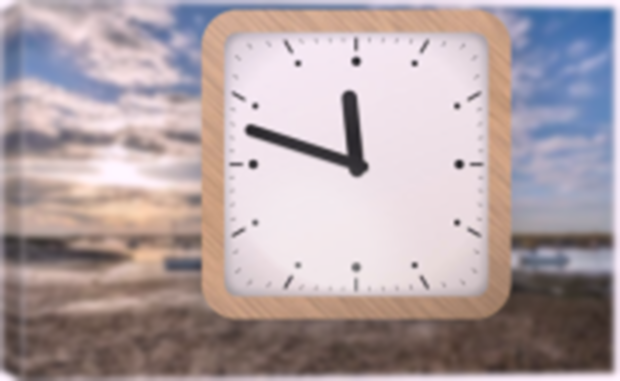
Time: {"hour": 11, "minute": 48}
